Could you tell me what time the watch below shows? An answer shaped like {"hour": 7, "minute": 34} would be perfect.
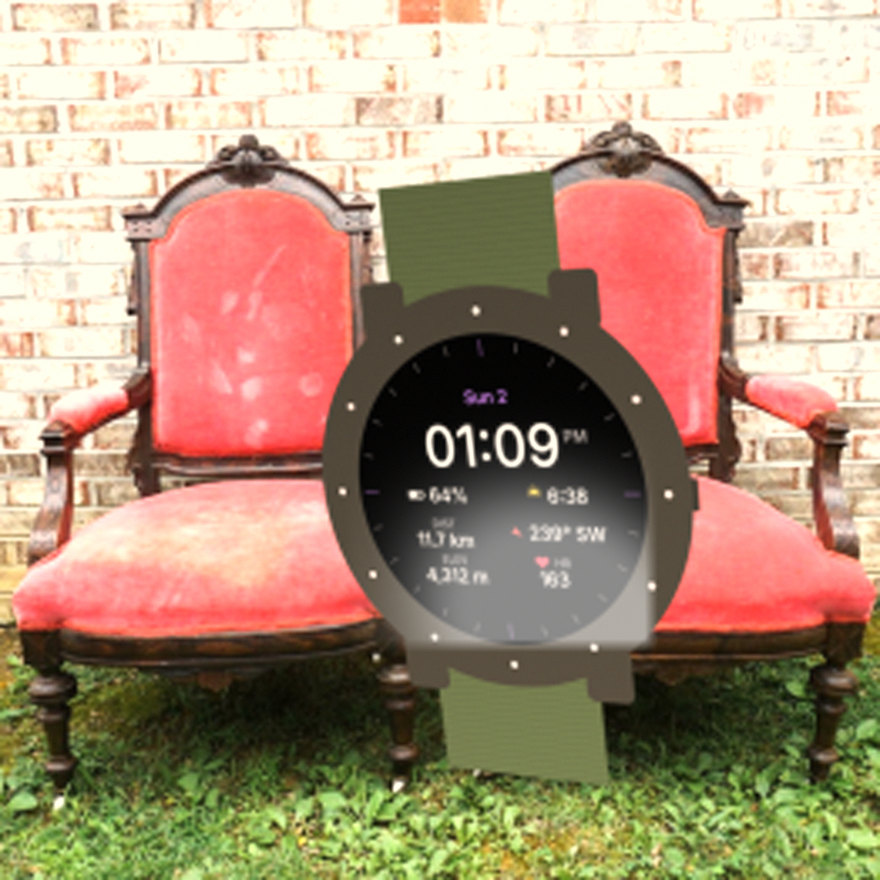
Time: {"hour": 1, "minute": 9}
